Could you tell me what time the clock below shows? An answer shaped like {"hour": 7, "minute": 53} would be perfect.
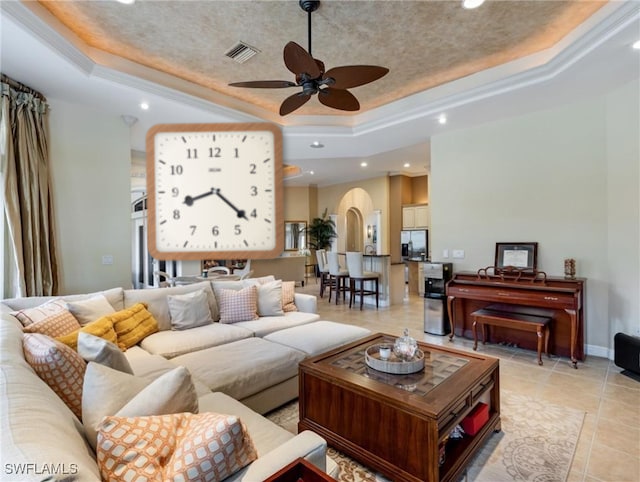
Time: {"hour": 8, "minute": 22}
